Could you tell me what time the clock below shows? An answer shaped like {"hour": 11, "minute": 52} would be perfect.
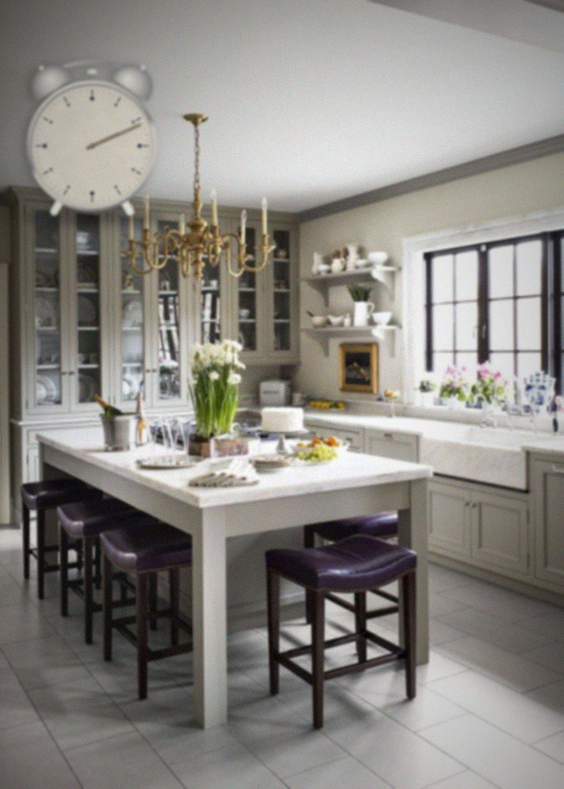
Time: {"hour": 2, "minute": 11}
